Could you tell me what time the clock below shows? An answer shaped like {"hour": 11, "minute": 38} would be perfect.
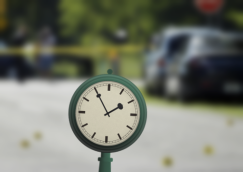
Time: {"hour": 1, "minute": 55}
